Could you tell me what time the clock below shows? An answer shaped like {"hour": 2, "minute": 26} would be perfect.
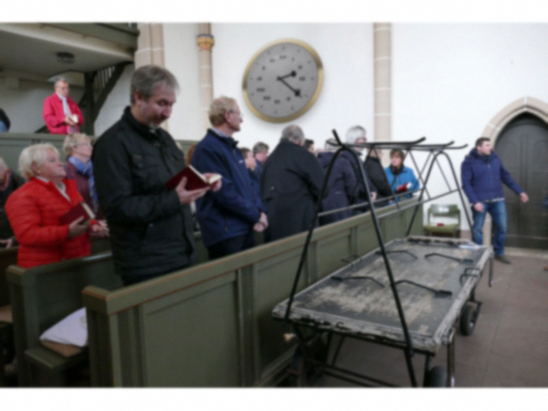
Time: {"hour": 2, "minute": 21}
